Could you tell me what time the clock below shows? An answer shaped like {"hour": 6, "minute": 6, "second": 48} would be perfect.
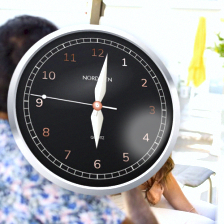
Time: {"hour": 6, "minute": 1, "second": 46}
